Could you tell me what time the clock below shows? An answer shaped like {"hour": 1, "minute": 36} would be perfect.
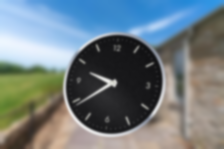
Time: {"hour": 9, "minute": 39}
